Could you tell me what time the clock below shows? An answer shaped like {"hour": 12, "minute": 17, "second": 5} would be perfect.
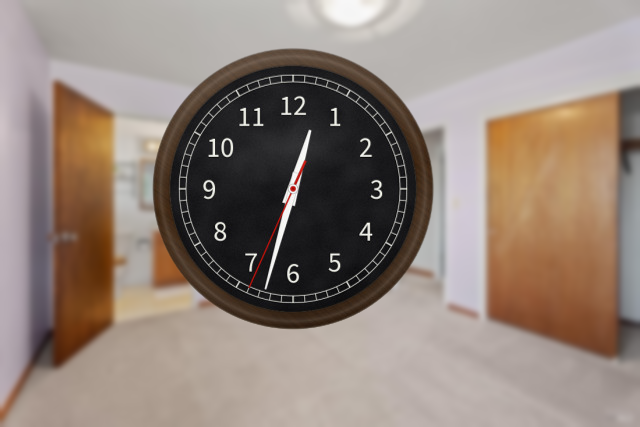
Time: {"hour": 12, "minute": 32, "second": 34}
